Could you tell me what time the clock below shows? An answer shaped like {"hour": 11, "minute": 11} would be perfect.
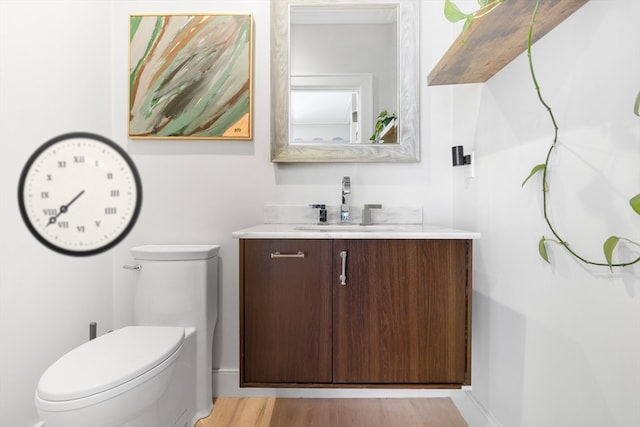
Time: {"hour": 7, "minute": 38}
